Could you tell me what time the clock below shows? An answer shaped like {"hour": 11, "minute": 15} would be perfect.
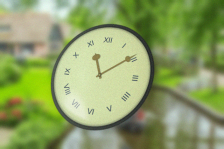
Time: {"hour": 11, "minute": 9}
